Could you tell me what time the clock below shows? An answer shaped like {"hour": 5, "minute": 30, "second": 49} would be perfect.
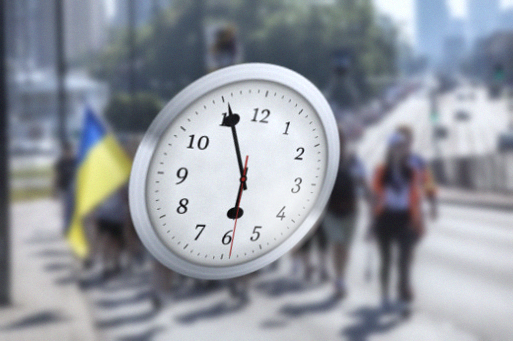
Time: {"hour": 5, "minute": 55, "second": 29}
